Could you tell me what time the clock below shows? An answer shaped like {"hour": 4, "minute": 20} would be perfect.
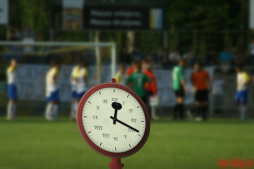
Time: {"hour": 12, "minute": 19}
